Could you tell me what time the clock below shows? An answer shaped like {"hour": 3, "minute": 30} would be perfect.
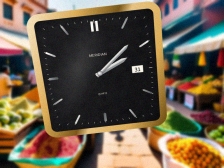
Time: {"hour": 2, "minute": 8}
